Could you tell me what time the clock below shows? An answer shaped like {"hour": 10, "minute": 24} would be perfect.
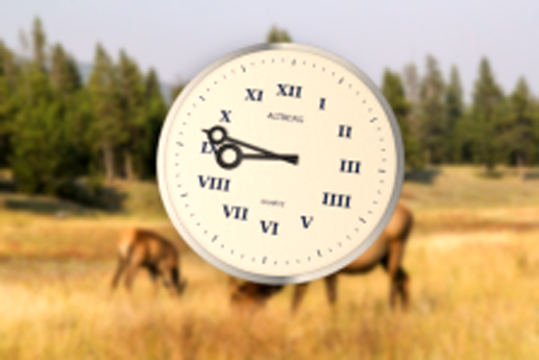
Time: {"hour": 8, "minute": 47}
